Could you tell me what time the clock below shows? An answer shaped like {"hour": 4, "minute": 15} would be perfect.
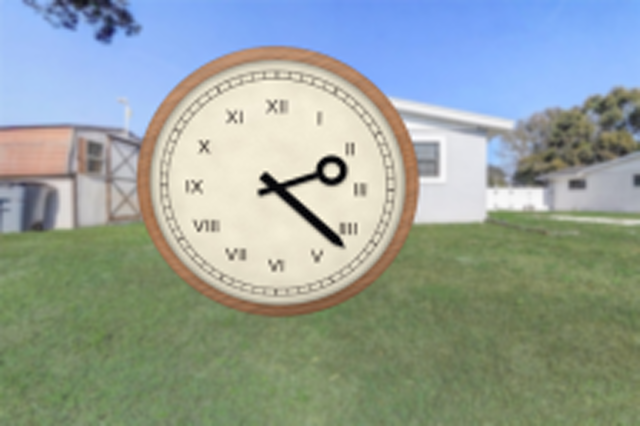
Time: {"hour": 2, "minute": 22}
